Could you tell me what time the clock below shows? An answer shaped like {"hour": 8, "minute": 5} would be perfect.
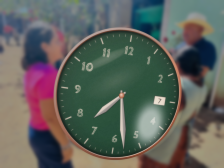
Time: {"hour": 7, "minute": 28}
